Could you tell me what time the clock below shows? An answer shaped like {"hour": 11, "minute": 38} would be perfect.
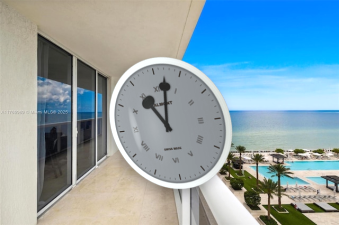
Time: {"hour": 11, "minute": 2}
